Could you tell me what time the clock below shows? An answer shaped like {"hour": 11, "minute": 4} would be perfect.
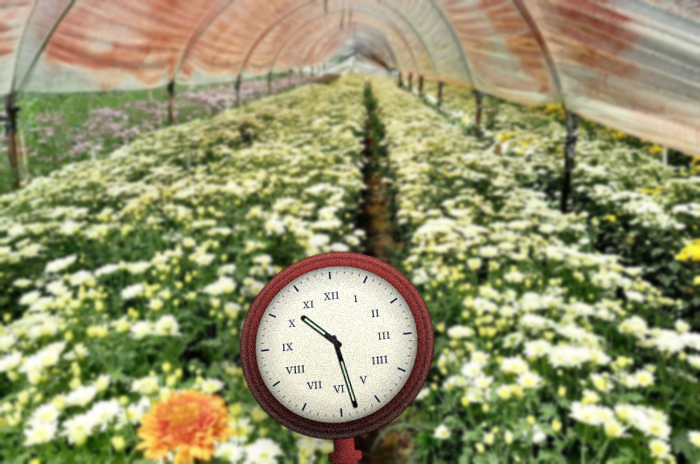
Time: {"hour": 10, "minute": 28}
